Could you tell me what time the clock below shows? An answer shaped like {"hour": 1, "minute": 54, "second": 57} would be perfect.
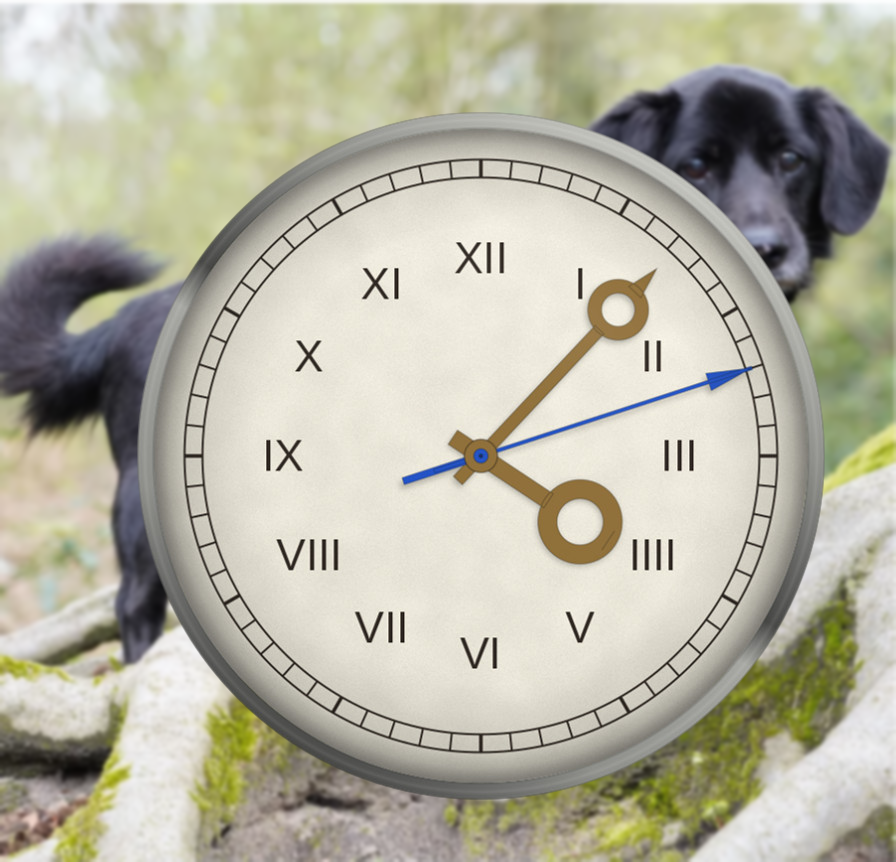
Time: {"hour": 4, "minute": 7, "second": 12}
